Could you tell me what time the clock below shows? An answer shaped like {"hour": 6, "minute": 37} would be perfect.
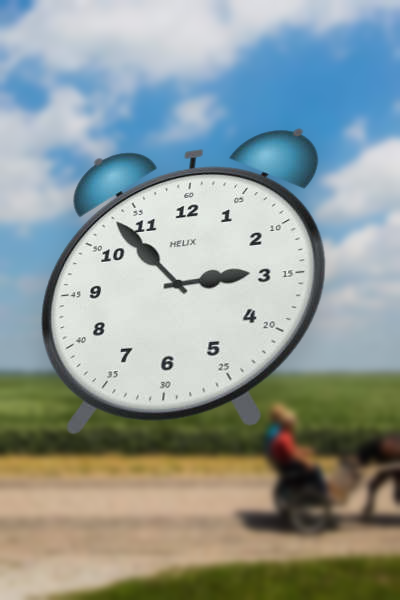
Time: {"hour": 2, "minute": 53}
